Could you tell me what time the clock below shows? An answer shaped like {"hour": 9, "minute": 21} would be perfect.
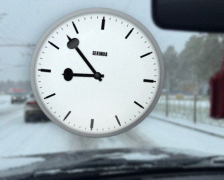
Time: {"hour": 8, "minute": 53}
